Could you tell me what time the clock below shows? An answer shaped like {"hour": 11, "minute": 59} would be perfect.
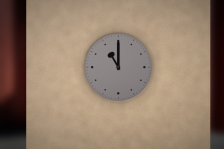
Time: {"hour": 11, "minute": 0}
